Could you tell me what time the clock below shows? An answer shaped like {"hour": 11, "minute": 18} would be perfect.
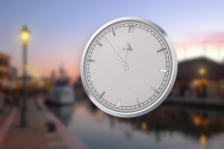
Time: {"hour": 11, "minute": 52}
